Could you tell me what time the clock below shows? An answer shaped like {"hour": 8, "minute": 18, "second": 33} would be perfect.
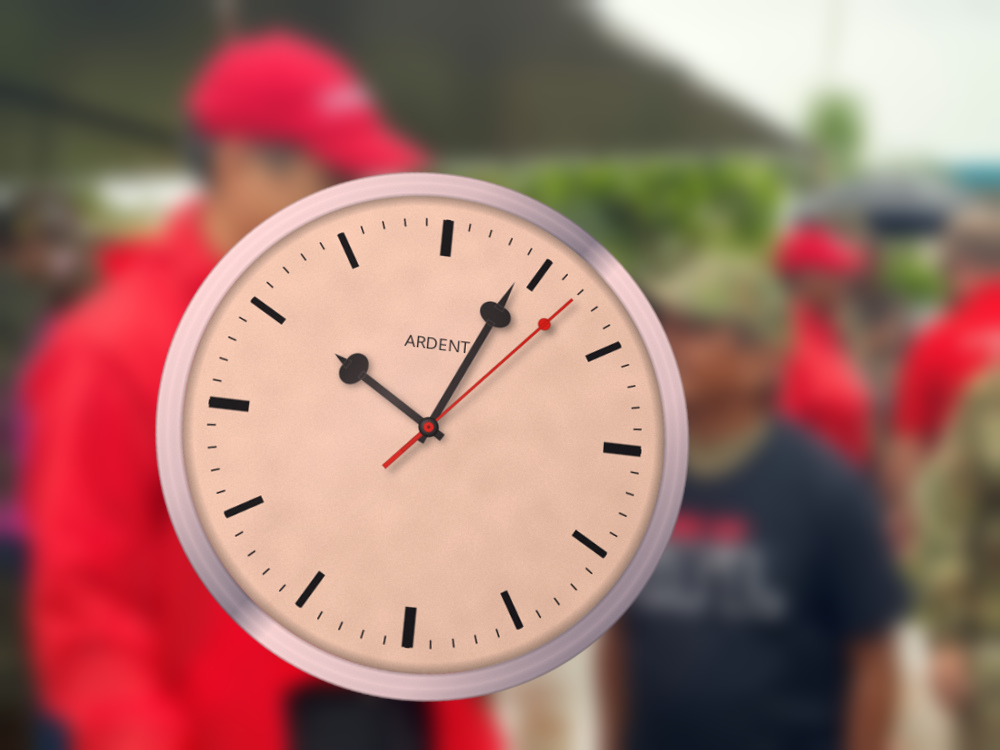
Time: {"hour": 10, "minute": 4, "second": 7}
